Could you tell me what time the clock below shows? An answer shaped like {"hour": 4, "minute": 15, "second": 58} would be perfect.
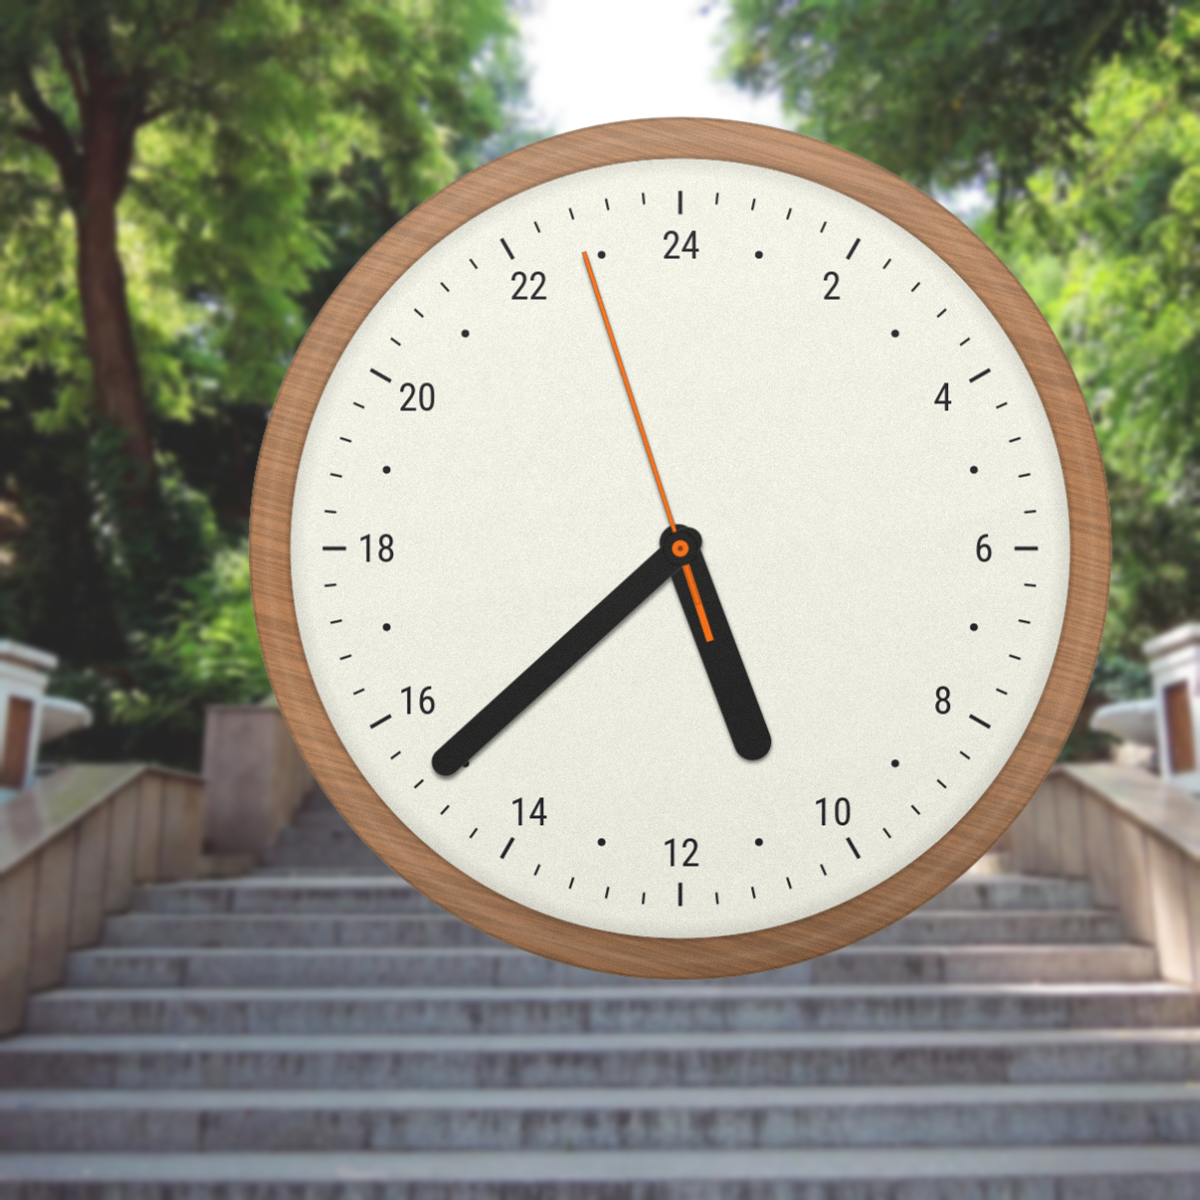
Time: {"hour": 10, "minute": 37, "second": 57}
